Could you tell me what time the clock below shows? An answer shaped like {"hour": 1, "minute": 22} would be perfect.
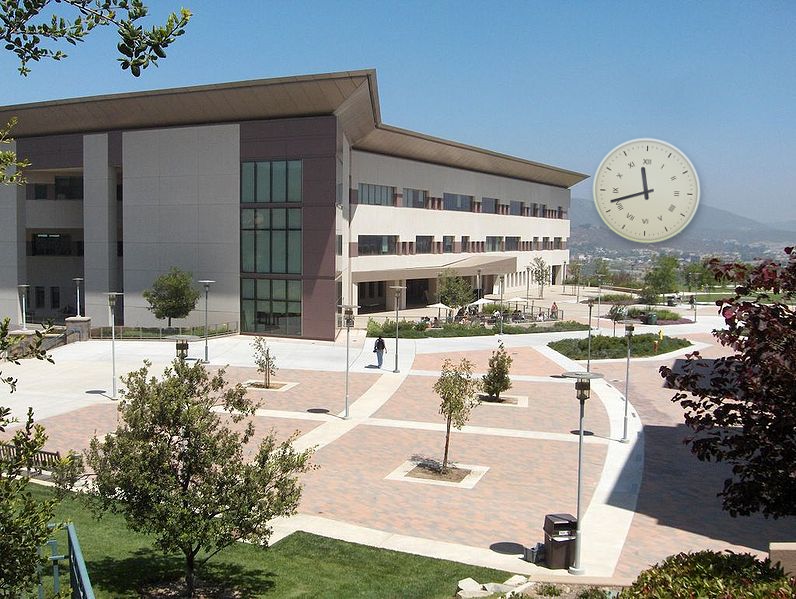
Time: {"hour": 11, "minute": 42}
